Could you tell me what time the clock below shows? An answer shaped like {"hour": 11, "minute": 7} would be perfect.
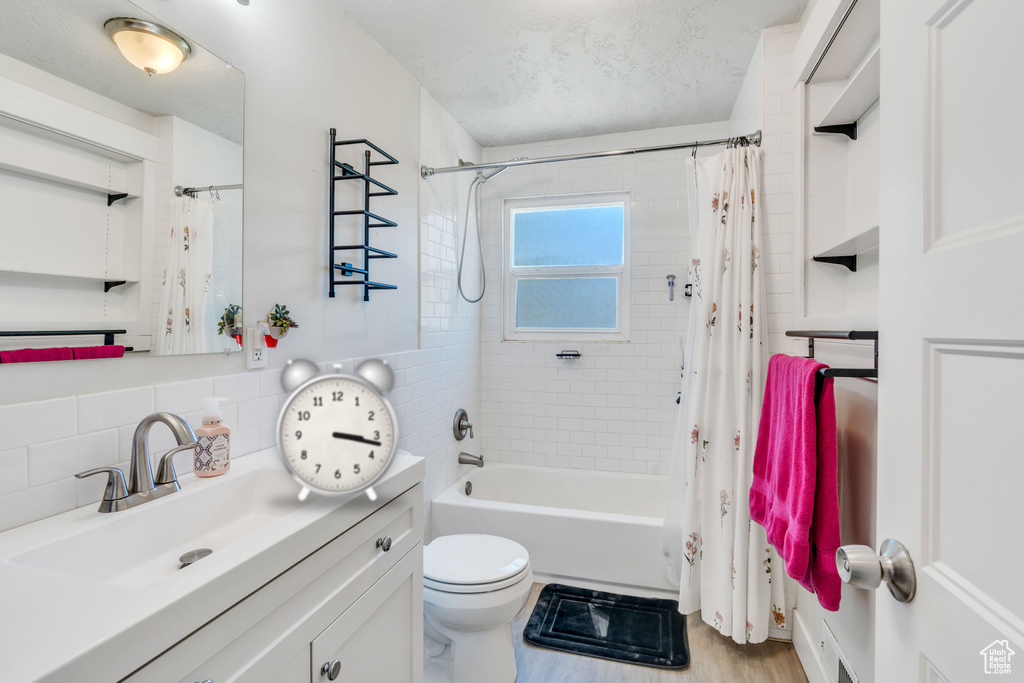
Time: {"hour": 3, "minute": 17}
